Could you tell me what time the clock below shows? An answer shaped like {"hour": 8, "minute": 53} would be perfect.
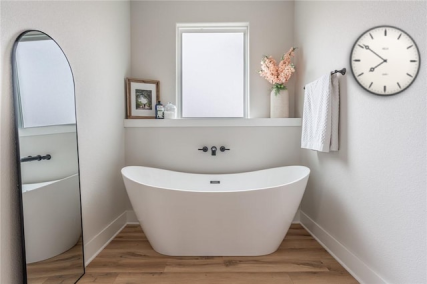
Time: {"hour": 7, "minute": 51}
